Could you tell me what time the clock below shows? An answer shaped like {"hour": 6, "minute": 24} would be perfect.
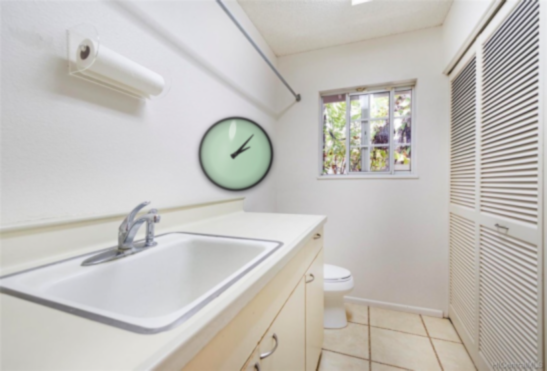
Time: {"hour": 2, "minute": 7}
